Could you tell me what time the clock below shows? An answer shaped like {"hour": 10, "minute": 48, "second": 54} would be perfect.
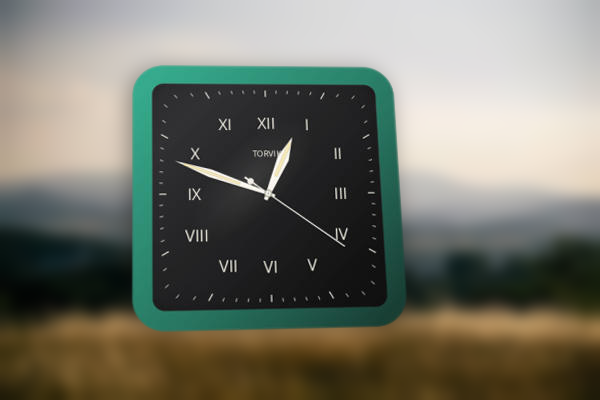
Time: {"hour": 12, "minute": 48, "second": 21}
